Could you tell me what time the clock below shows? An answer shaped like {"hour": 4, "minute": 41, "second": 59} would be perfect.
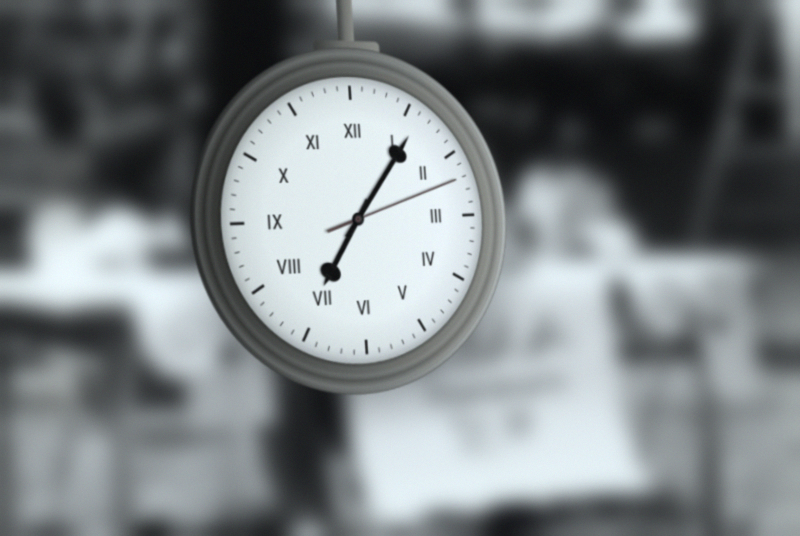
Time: {"hour": 7, "minute": 6, "second": 12}
